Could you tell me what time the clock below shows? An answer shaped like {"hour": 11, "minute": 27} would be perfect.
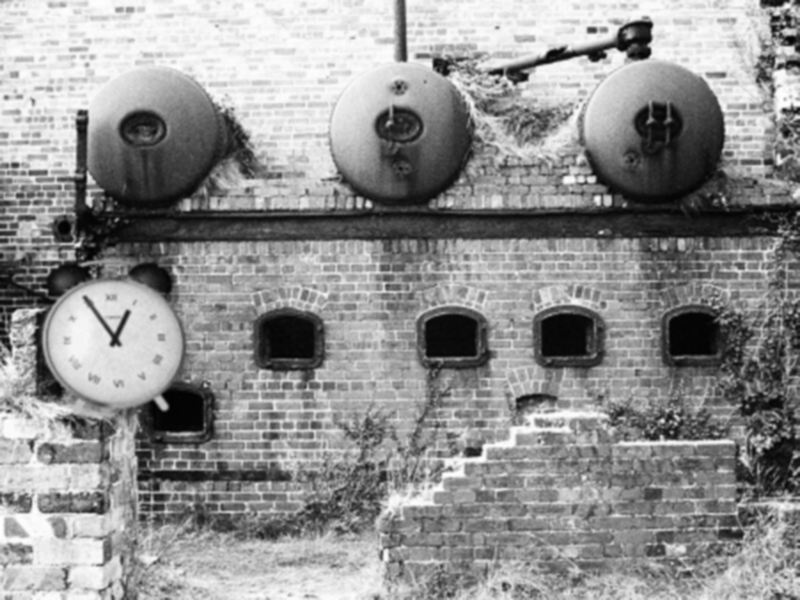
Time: {"hour": 12, "minute": 55}
